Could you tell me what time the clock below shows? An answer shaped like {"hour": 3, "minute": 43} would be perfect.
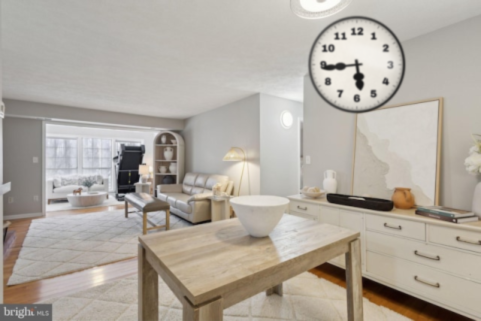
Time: {"hour": 5, "minute": 44}
